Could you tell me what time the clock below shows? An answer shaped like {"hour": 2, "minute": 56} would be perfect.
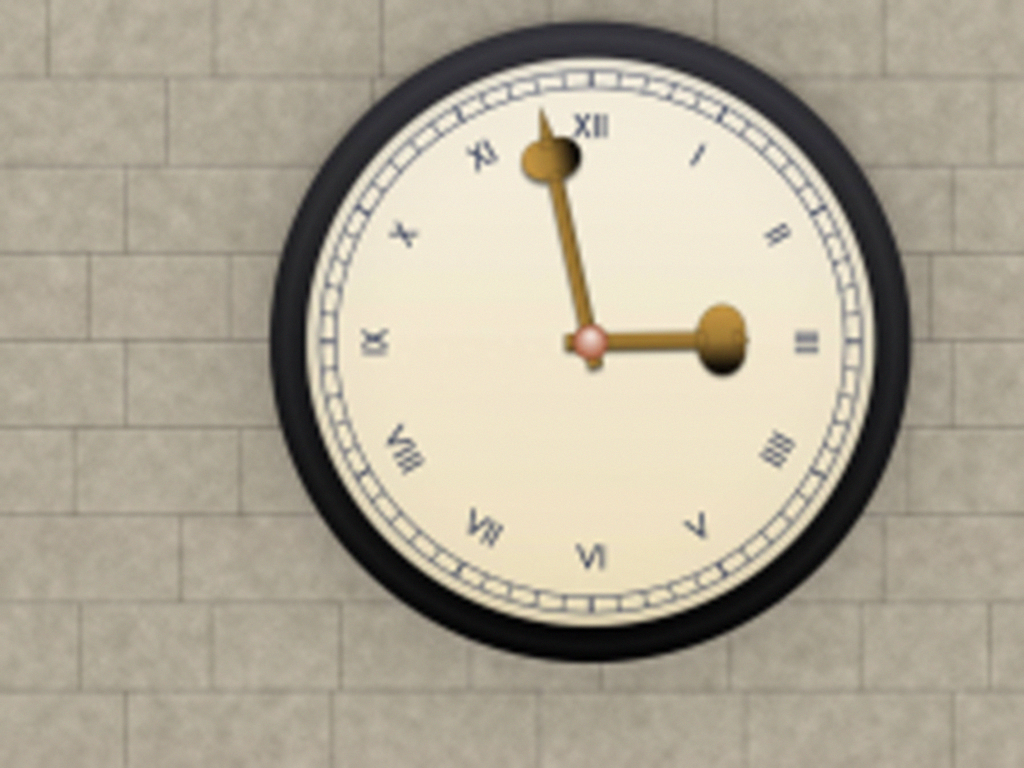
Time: {"hour": 2, "minute": 58}
